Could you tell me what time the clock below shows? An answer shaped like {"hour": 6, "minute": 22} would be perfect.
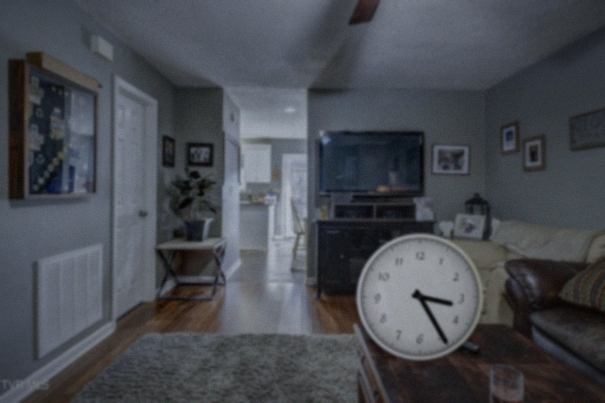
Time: {"hour": 3, "minute": 25}
